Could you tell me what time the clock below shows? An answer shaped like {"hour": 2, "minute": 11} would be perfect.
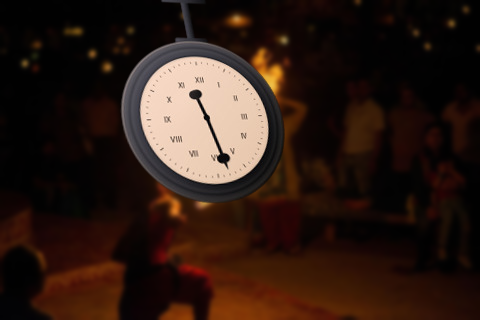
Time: {"hour": 11, "minute": 28}
